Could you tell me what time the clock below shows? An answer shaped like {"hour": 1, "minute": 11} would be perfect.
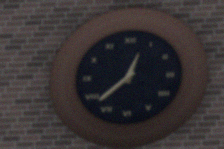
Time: {"hour": 12, "minute": 38}
